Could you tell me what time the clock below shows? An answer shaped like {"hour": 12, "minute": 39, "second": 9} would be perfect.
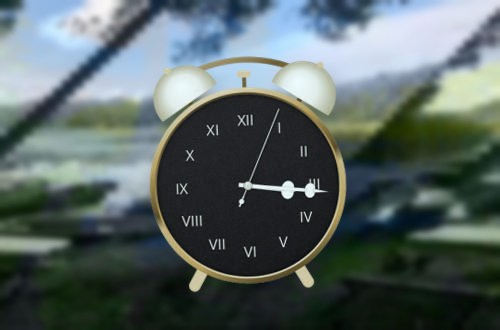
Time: {"hour": 3, "minute": 16, "second": 4}
